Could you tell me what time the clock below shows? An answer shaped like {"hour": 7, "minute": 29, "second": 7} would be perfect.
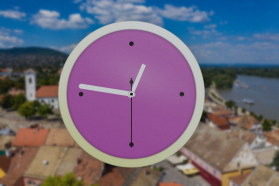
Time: {"hour": 12, "minute": 46, "second": 30}
